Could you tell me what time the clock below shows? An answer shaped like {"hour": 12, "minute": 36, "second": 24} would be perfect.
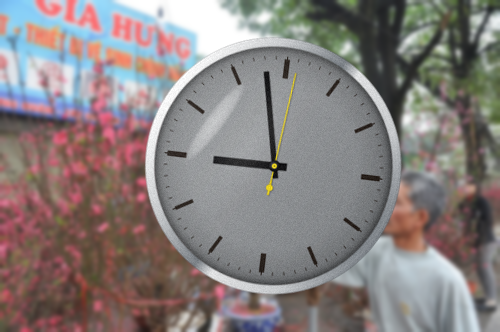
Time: {"hour": 8, "minute": 58, "second": 1}
